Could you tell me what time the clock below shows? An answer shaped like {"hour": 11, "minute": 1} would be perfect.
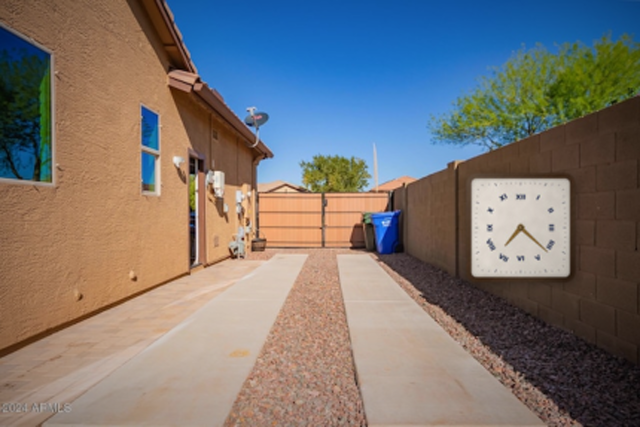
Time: {"hour": 7, "minute": 22}
